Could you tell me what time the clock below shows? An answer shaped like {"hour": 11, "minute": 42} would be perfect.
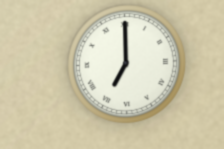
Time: {"hour": 7, "minute": 0}
